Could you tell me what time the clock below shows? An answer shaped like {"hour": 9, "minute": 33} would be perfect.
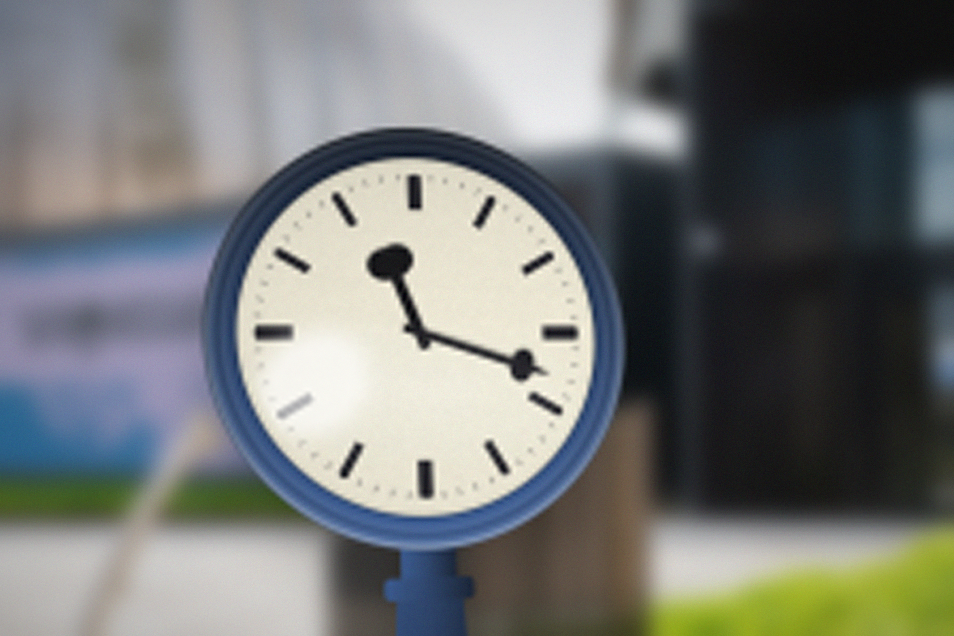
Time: {"hour": 11, "minute": 18}
